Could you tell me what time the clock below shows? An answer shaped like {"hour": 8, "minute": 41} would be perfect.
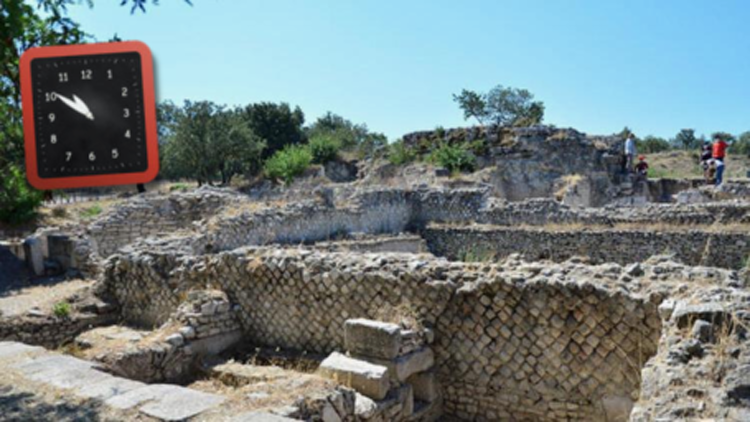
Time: {"hour": 10, "minute": 51}
